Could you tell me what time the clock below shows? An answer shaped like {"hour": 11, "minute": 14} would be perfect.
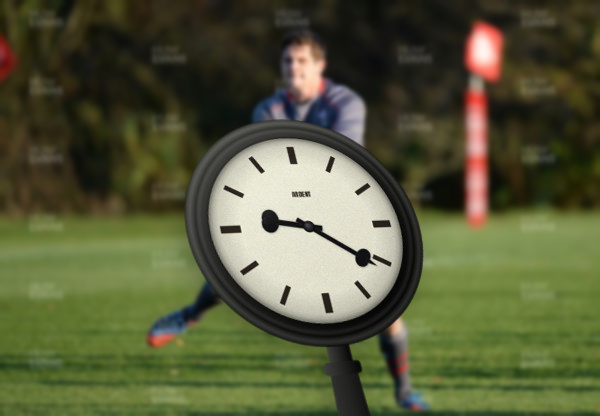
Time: {"hour": 9, "minute": 21}
